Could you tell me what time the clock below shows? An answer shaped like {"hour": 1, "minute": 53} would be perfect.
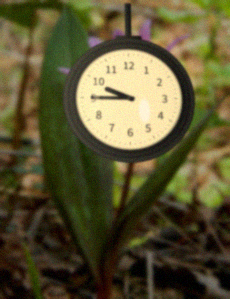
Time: {"hour": 9, "minute": 45}
